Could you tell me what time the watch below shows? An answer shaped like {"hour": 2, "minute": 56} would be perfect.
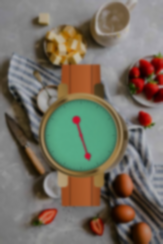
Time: {"hour": 11, "minute": 27}
